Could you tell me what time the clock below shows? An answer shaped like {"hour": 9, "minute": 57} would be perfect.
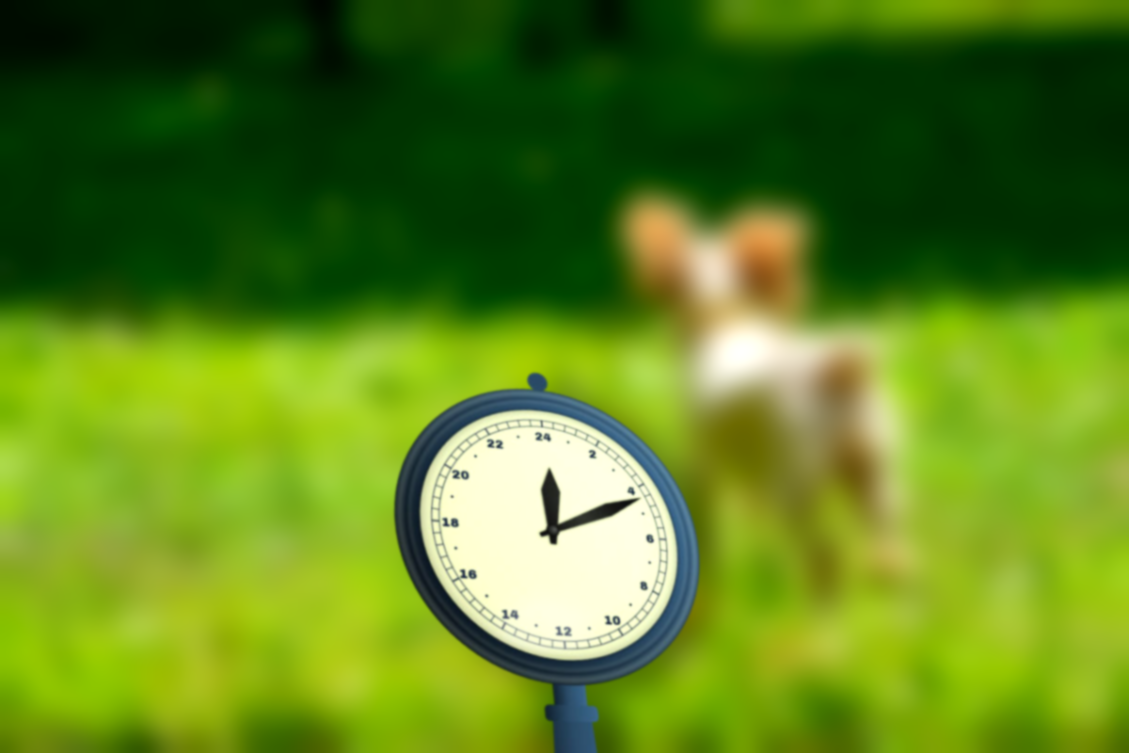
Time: {"hour": 0, "minute": 11}
